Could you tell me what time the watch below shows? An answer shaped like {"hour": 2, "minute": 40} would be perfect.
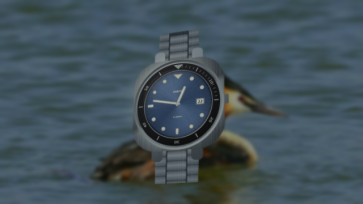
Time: {"hour": 12, "minute": 47}
